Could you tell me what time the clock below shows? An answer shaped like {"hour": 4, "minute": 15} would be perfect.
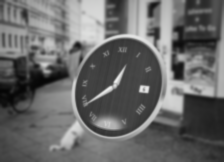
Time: {"hour": 12, "minute": 39}
